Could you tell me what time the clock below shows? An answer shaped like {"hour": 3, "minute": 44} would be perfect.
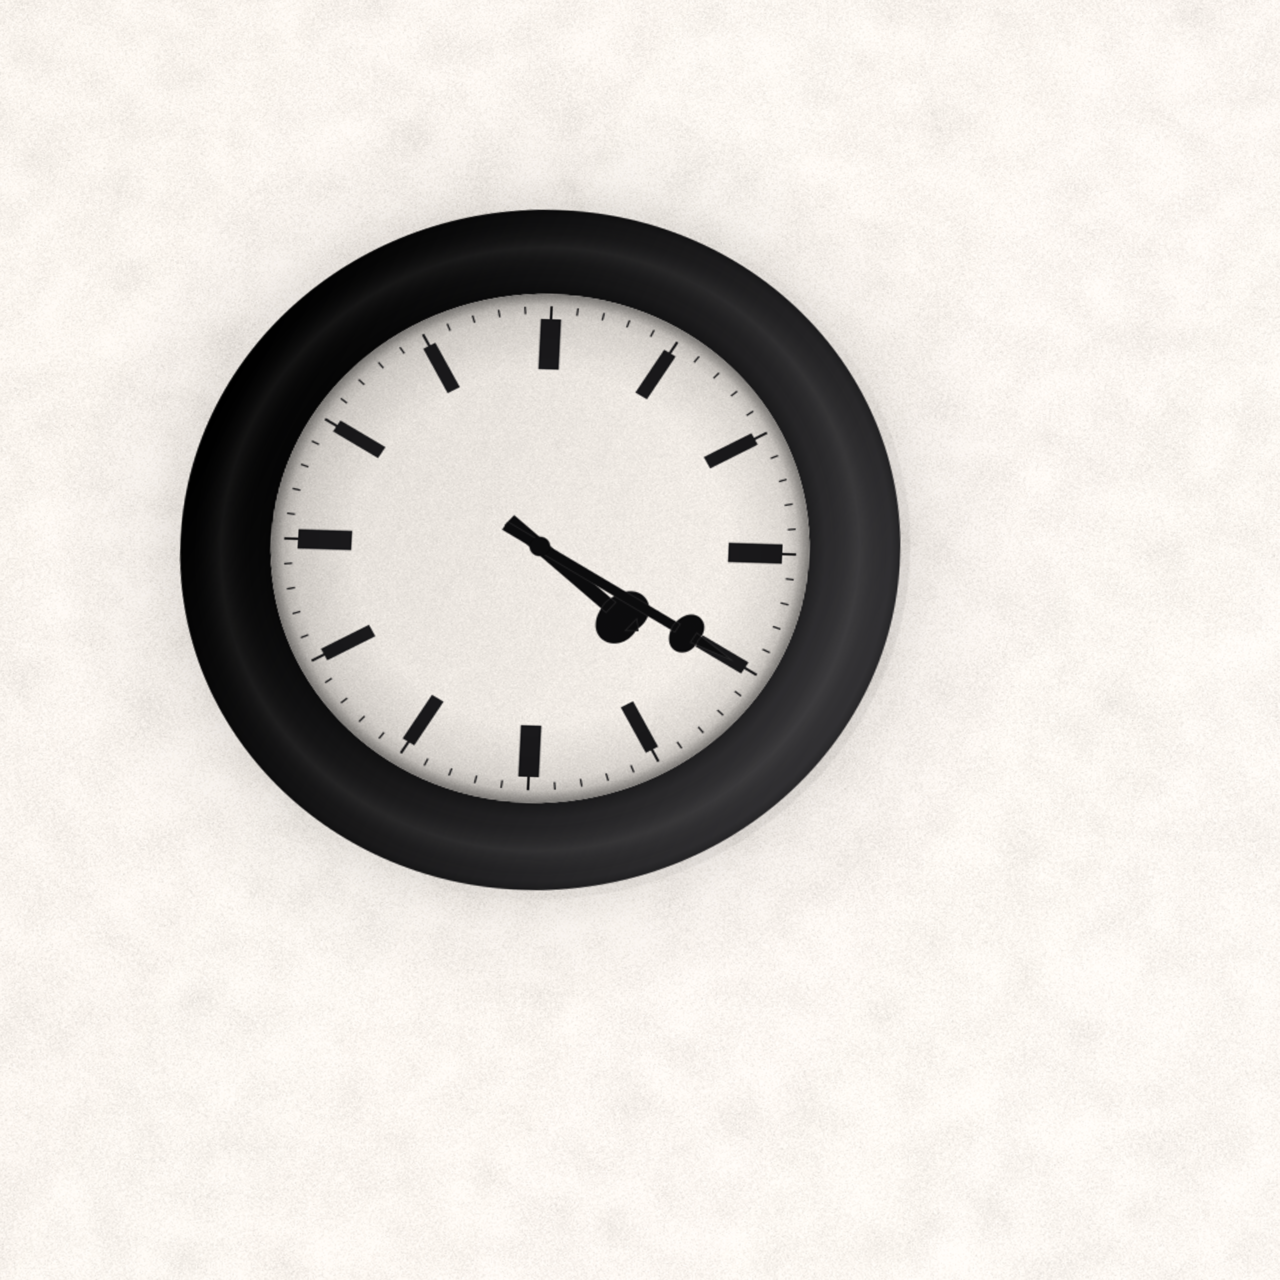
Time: {"hour": 4, "minute": 20}
